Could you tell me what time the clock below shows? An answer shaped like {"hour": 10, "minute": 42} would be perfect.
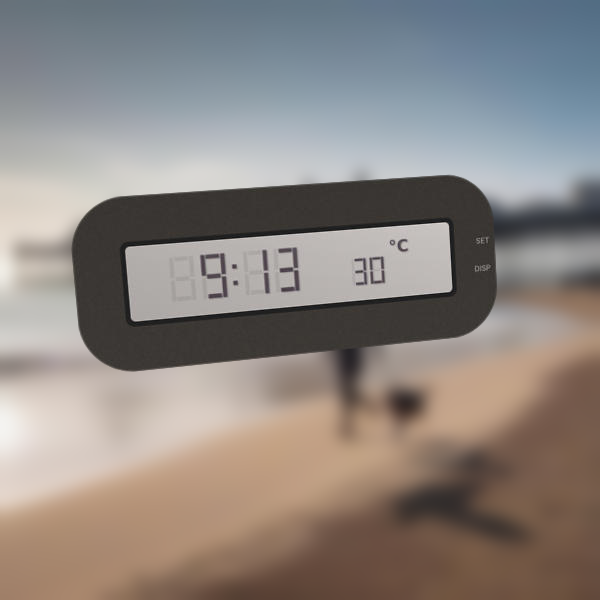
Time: {"hour": 9, "minute": 13}
